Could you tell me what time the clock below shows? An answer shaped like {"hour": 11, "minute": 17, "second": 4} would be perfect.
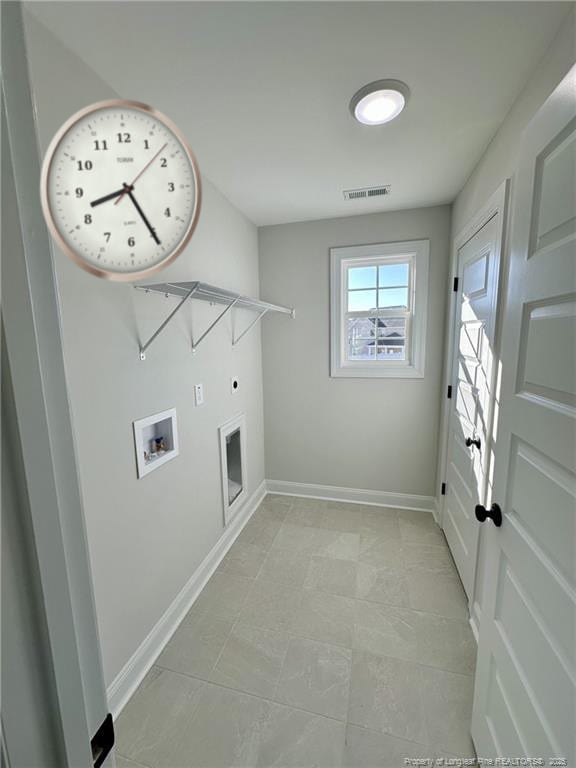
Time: {"hour": 8, "minute": 25, "second": 8}
